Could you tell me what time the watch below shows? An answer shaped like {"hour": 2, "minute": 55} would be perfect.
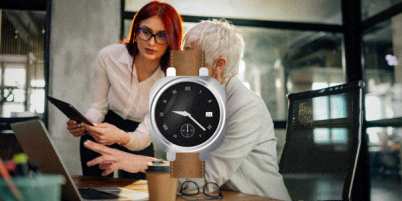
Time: {"hour": 9, "minute": 22}
